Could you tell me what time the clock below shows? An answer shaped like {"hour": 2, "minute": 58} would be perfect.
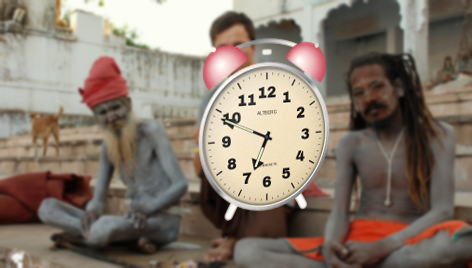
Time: {"hour": 6, "minute": 49}
